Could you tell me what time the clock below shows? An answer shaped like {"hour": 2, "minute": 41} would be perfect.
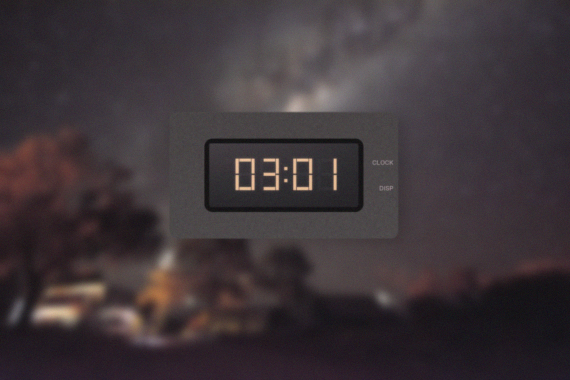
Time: {"hour": 3, "minute": 1}
